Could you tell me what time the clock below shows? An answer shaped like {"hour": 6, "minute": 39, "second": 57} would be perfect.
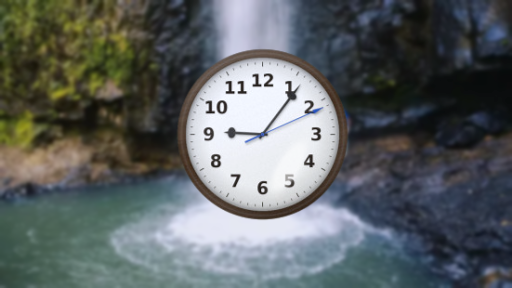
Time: {"hour": 9, "minute": 6, "second": 11}
